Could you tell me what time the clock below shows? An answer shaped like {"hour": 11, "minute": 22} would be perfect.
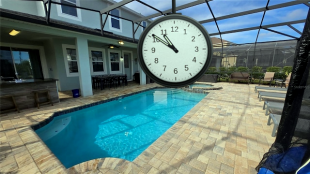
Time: {"hour": 10, "minute": 51}
